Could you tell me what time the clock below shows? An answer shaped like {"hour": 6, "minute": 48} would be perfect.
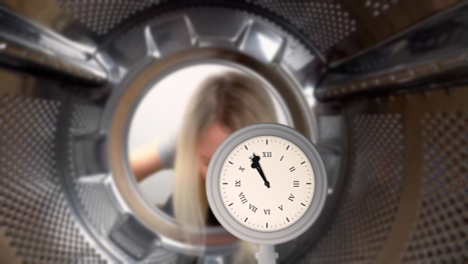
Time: {"hour": 10, "minute": 56}
